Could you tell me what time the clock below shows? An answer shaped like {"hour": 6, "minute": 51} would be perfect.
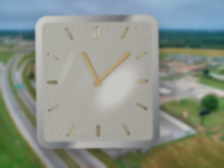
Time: {"hour": 11, "minute": 8}
